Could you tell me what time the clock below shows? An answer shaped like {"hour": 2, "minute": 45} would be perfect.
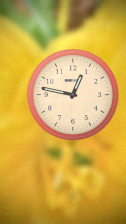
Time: {"hour": 12, "minute": 47}
